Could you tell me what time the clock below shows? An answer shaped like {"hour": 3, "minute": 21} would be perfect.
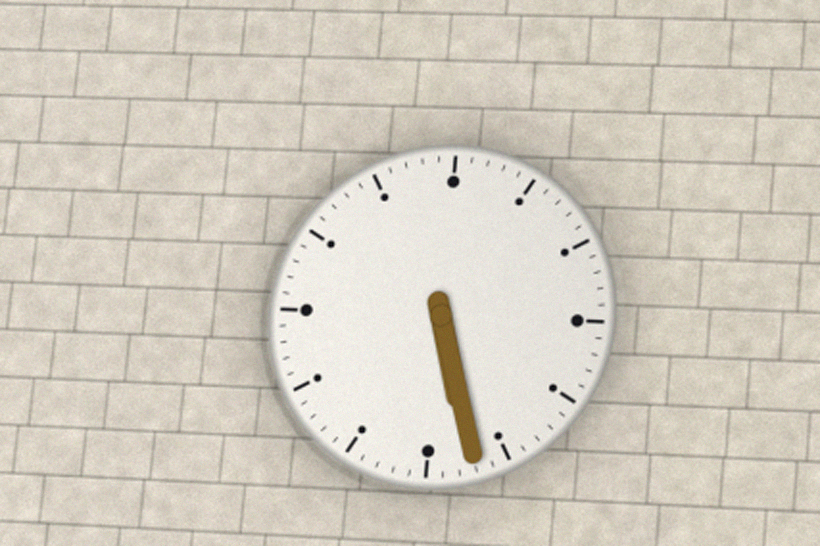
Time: {"hour": 5, "minute": 27}
